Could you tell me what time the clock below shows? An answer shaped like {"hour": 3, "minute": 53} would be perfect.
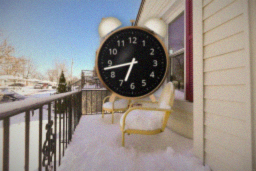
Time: {"hour": 6, "minute": 43}
